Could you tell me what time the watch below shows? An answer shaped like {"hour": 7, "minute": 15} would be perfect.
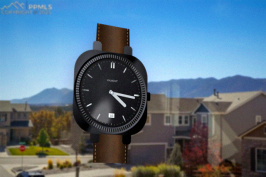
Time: {"hour": 4, "minute": 16}
